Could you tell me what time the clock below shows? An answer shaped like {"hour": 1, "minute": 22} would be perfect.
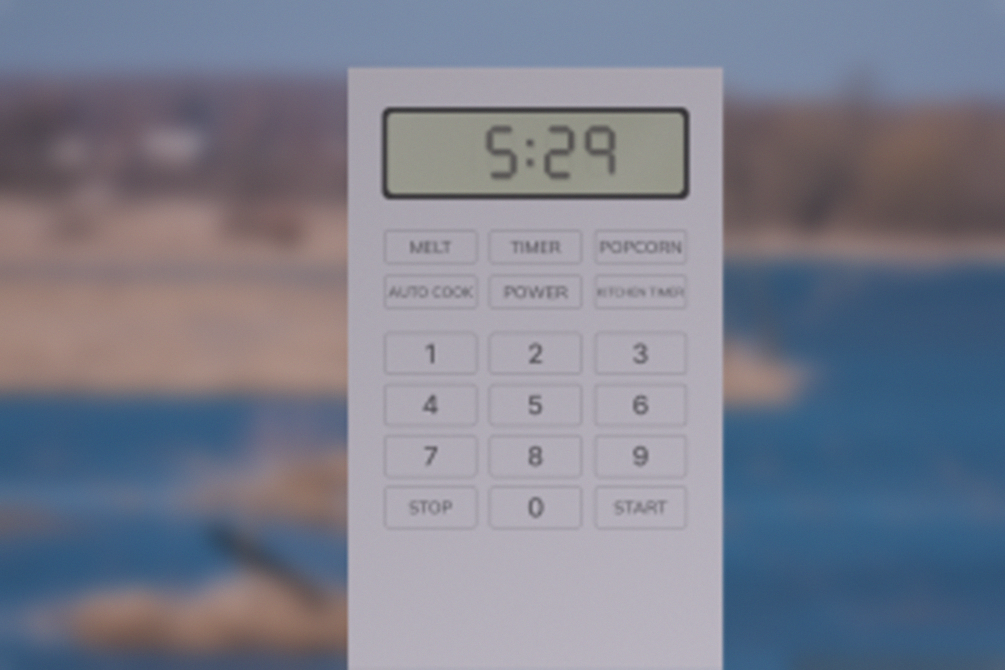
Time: {"hour": 5, "minute": 29}
